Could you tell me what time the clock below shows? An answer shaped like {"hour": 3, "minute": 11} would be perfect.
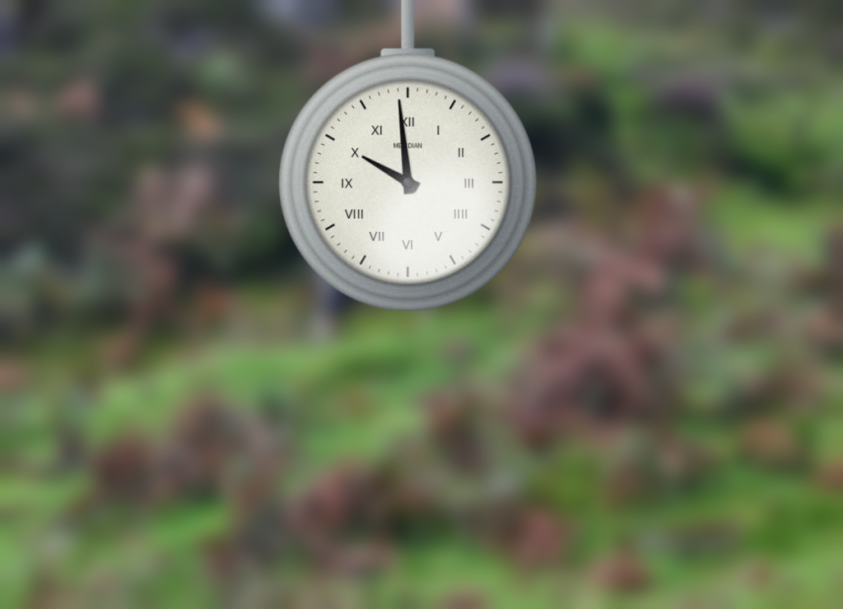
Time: {"hour": 9, "minute": 59}
